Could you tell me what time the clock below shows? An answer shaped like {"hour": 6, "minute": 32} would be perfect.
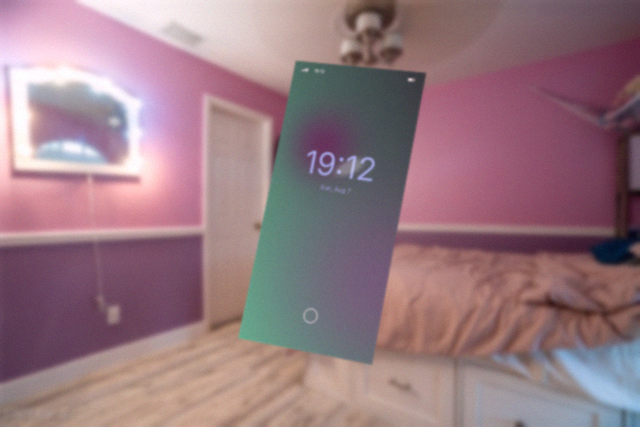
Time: {"hour": 19, "minute": 12}
